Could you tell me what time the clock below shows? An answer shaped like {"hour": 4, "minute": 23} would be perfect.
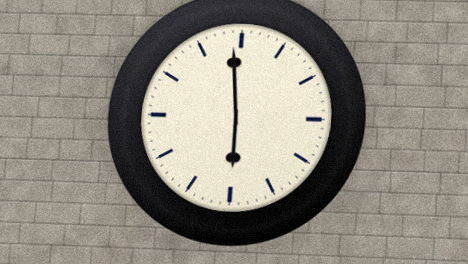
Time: {"hour": 5, "minute": 59}
